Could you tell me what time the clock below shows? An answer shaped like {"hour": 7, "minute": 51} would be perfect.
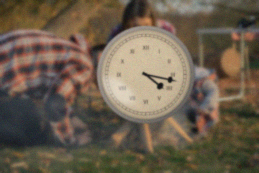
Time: {"hour": 4, "minute": 17}
